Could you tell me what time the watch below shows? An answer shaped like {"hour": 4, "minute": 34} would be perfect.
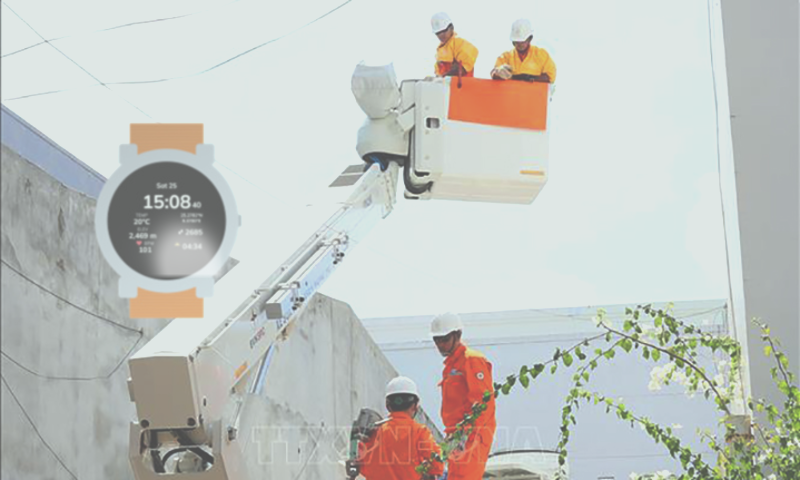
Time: {"hour": 15, "minute": 8}
